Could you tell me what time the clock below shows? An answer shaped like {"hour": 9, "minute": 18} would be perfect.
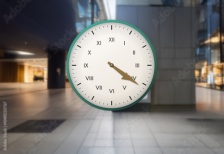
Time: {"hour": 4, "minute": 21}
